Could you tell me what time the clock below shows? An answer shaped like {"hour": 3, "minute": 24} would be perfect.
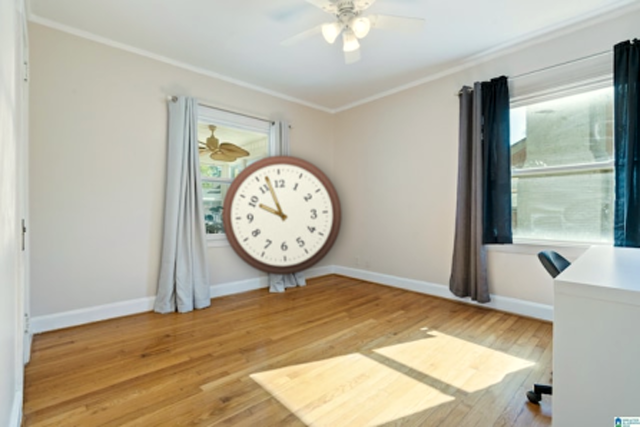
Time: {"hour": 9, "minute": 57}
